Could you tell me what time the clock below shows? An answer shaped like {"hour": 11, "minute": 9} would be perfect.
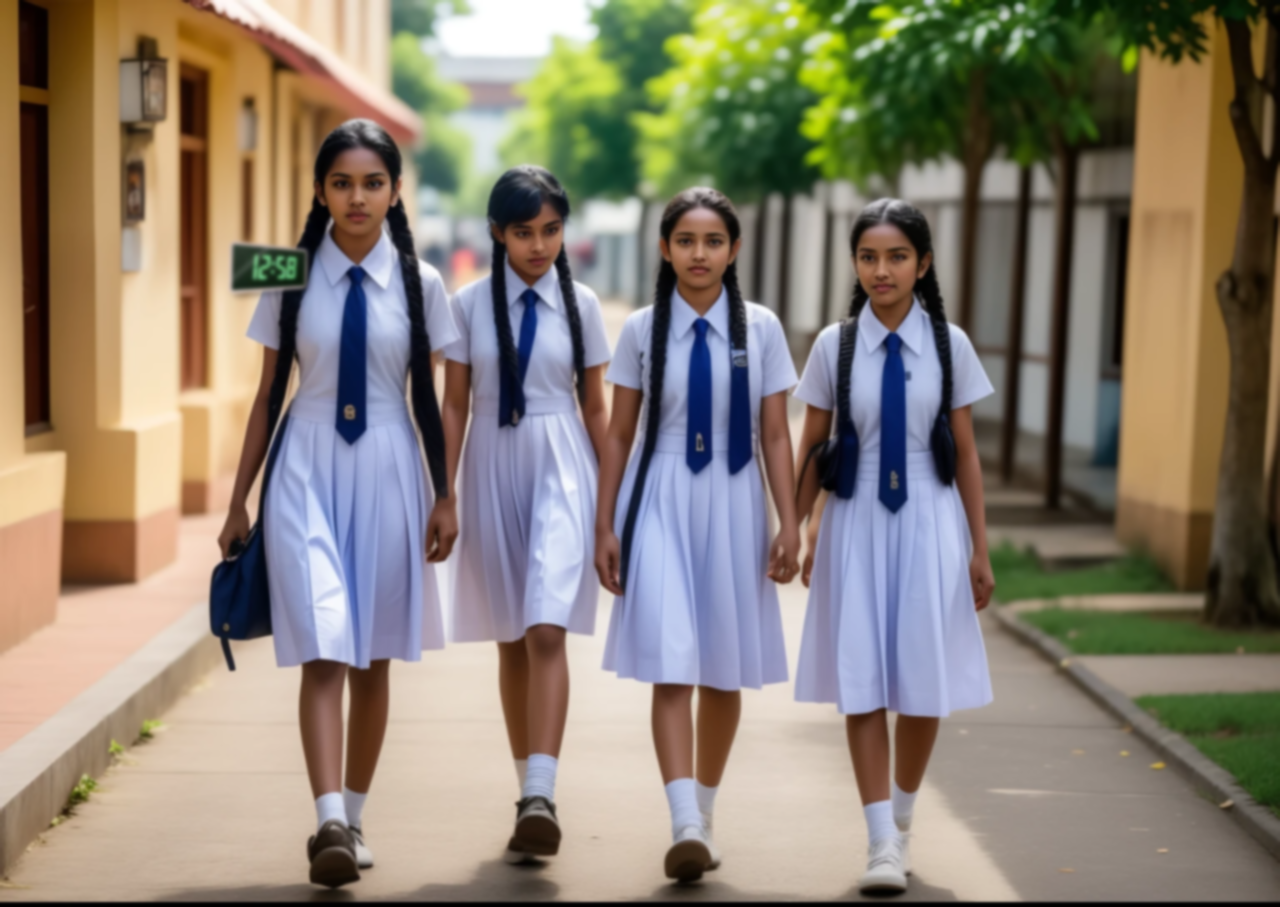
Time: {"hour": 12, "minute": 58}
